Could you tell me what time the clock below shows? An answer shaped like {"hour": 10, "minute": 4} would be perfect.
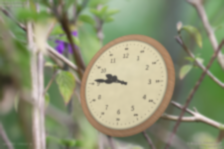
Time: {"hour": 9, "minute": 46}
